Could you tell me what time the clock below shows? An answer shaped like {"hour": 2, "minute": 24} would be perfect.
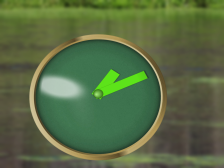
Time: {"hour": 1, "minute": 11}
